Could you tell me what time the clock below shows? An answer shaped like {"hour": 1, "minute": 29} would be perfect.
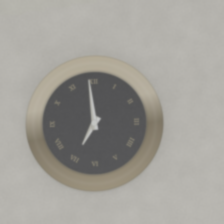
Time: {"hour": 6, "minute": 59}
